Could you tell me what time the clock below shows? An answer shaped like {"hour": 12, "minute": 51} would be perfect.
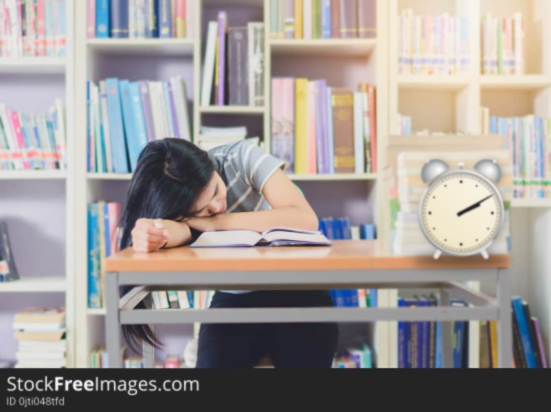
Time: {"hour": 2, "minute": 10}
